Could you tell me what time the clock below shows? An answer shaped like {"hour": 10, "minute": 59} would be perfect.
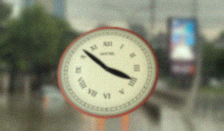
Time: {"hour": 3, "minute": 52}
